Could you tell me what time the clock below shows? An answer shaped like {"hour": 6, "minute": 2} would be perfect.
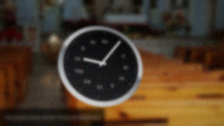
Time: {"hour": 9, "minute": 5}
